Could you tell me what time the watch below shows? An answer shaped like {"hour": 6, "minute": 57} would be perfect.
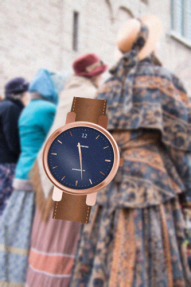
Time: {"hour": 11, "minute": 28}
